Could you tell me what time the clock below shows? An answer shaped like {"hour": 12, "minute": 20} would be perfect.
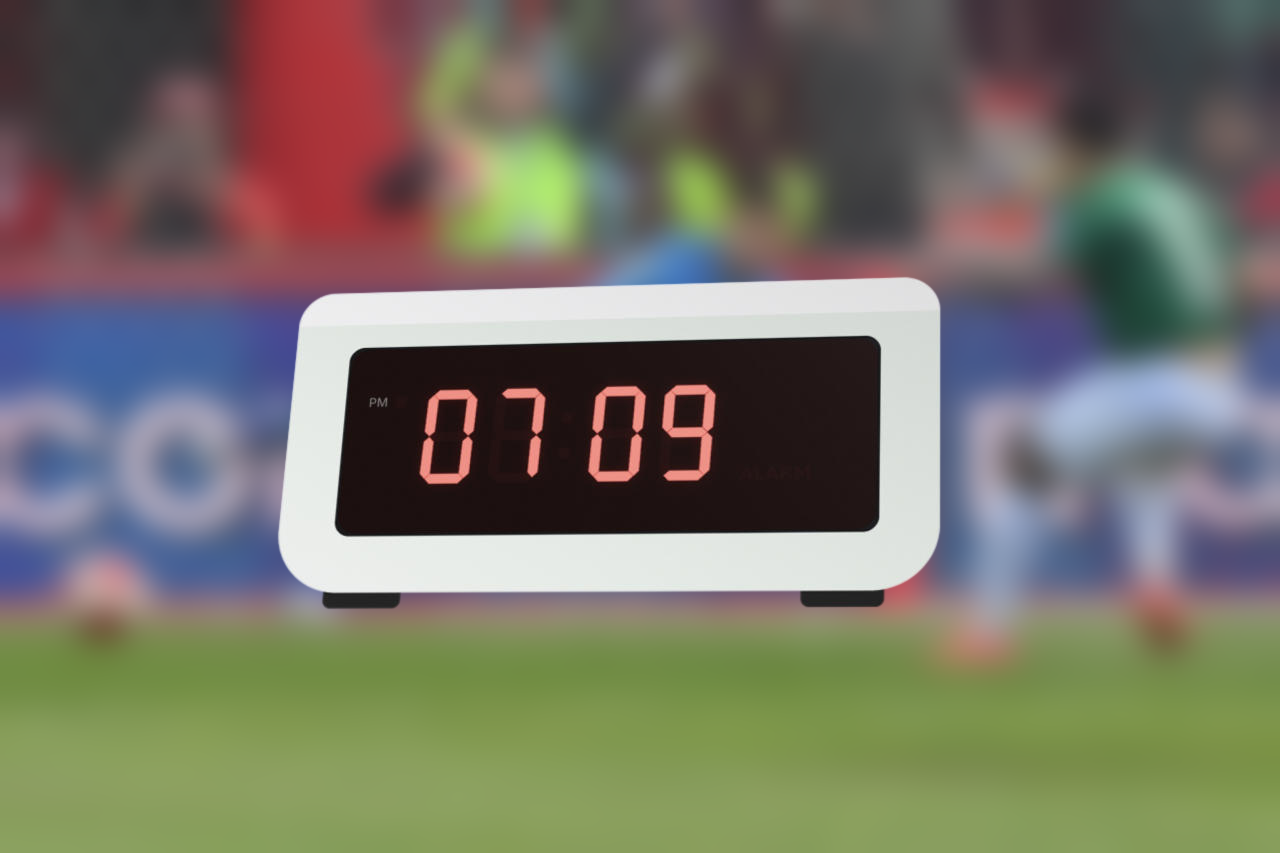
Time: {"hour": 7, "minute": 9}
